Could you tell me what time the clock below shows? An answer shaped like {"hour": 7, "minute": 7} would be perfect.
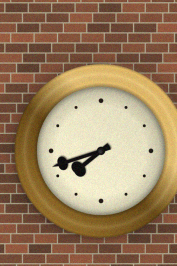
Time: {"hour": 7, "minute": 42}
